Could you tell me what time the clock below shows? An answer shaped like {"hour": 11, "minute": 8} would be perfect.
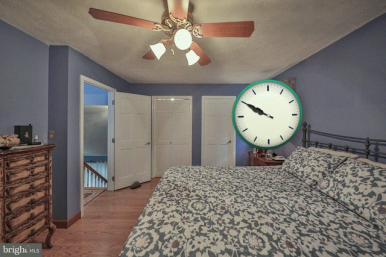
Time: {"hour": 9, "minute": 50}
